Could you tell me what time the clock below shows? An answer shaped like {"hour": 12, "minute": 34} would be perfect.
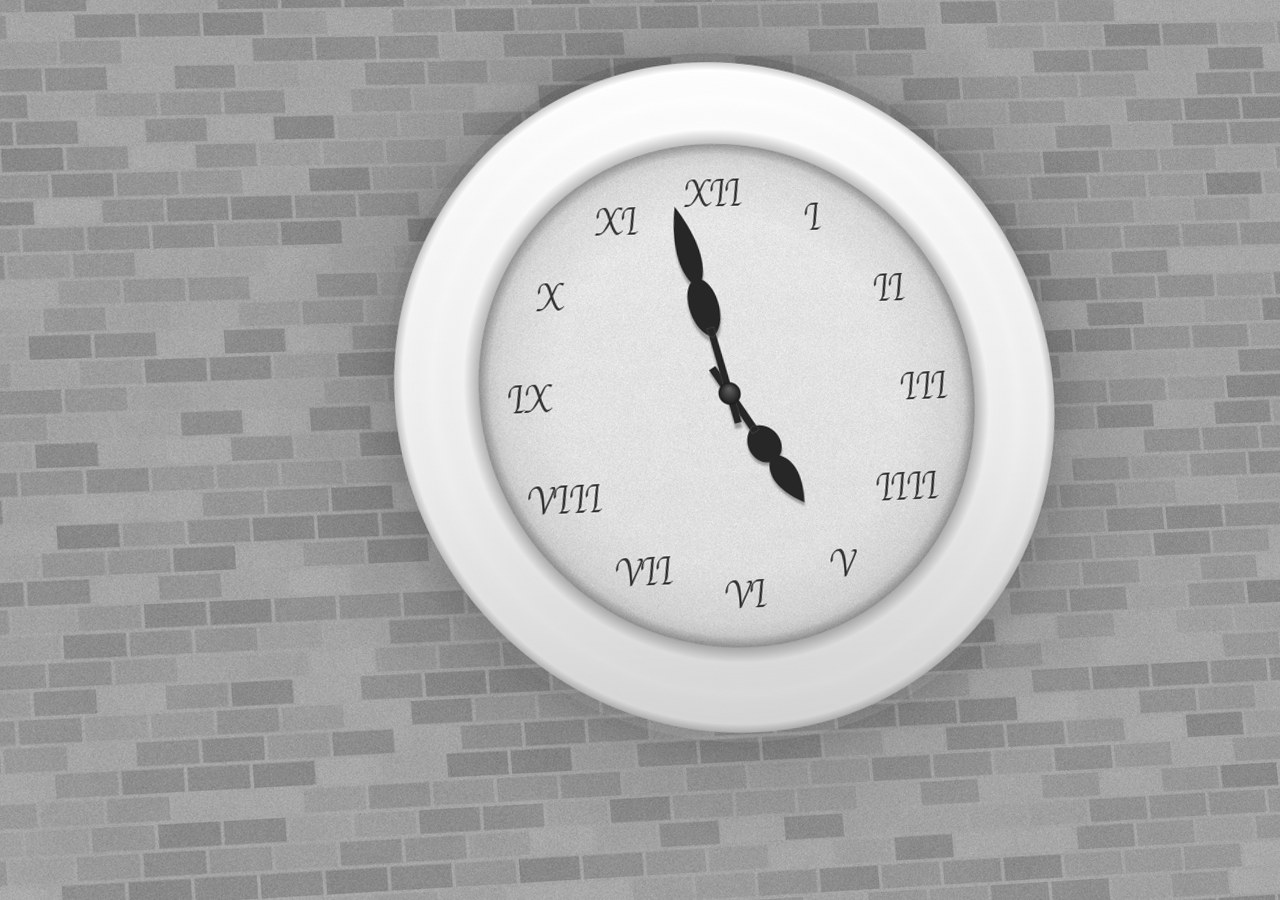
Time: {"hour": 4, "minute": 58}
